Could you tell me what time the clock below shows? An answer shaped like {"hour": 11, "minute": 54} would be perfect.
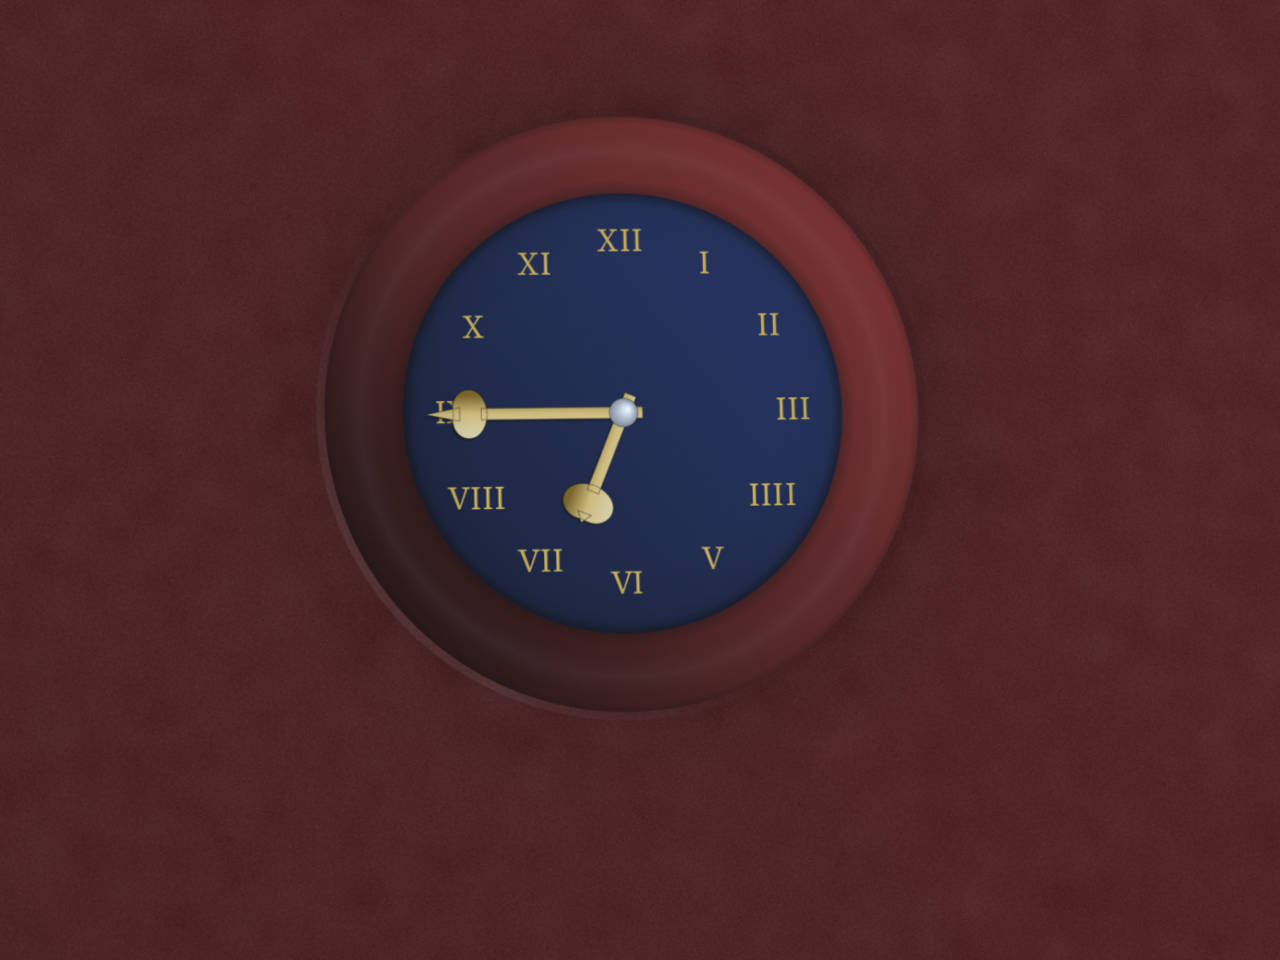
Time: {"hour": 6, "minute": 45}
